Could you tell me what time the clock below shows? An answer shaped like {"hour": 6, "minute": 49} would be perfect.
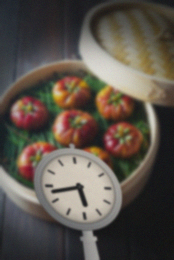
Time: {"hour": 5, "minute": 43}
